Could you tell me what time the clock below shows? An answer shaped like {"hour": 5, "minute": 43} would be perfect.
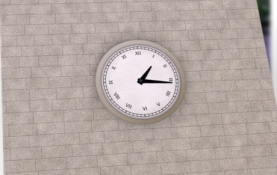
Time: {"hour": 1, "minute": 16}
